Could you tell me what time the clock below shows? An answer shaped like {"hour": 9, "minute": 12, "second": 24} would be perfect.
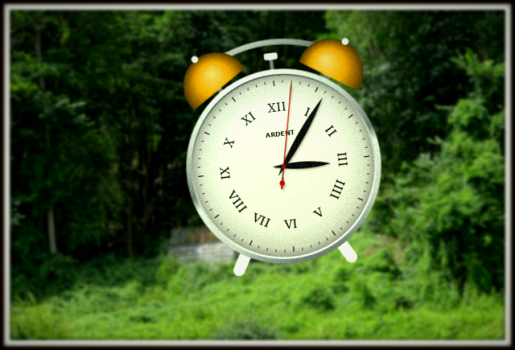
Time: {"hour": 3, "minute": 6, "second": 2}
